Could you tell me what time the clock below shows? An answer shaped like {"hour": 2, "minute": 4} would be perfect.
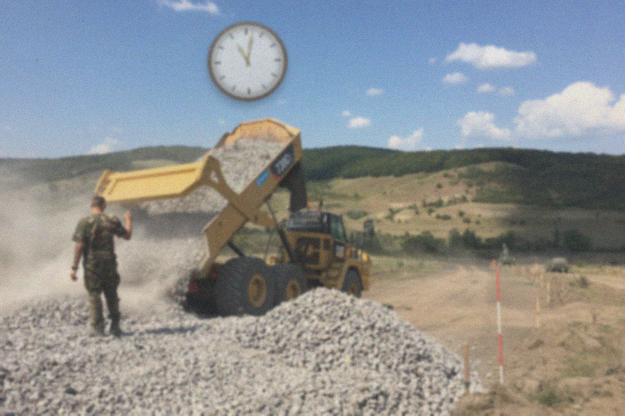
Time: {"hour": 11, "minute": 2}
